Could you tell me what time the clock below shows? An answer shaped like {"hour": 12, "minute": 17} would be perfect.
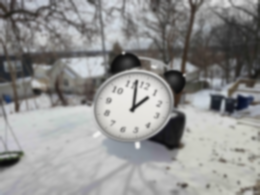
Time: {"hour": 12, "minute": 57}
